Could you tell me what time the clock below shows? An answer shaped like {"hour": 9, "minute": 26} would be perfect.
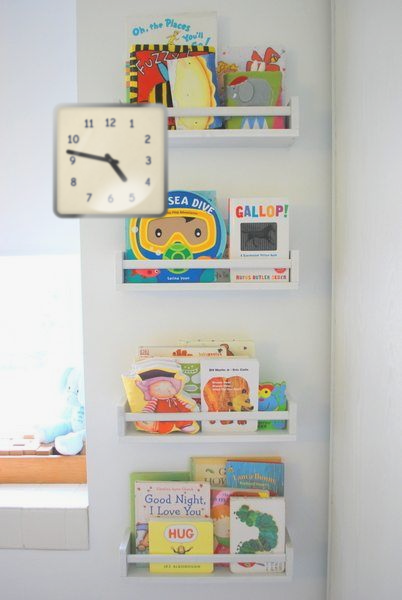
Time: {"hour": 4, "minute": 47}
